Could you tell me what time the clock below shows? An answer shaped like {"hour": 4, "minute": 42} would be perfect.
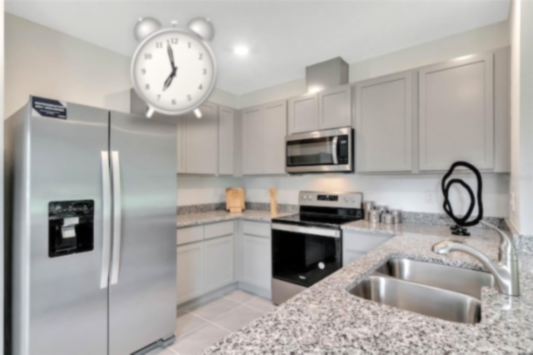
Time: {"hour": 6, "minute": 58}
